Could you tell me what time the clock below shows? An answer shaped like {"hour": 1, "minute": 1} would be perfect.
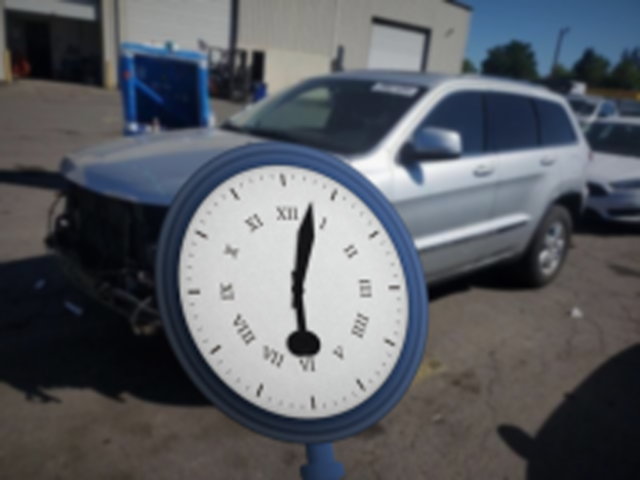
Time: {"hour": 6, "minute": 3}
